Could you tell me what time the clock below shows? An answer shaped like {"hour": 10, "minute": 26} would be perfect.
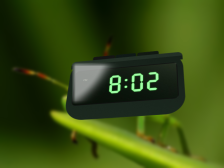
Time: {"hour": 8, "minute": 2}
